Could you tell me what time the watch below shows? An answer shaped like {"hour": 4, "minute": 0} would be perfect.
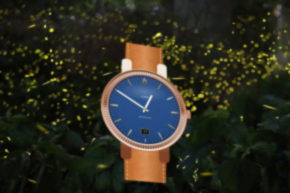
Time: {"hour": 12, "minute": 50}
